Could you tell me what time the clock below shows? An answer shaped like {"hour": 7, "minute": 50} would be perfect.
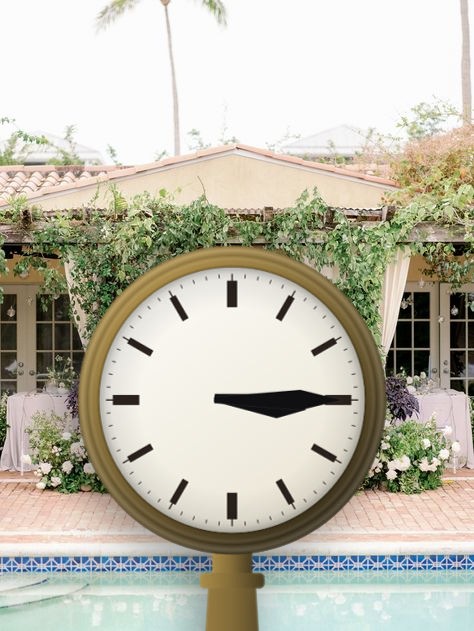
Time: {"hour": 3, "minute": 15}
